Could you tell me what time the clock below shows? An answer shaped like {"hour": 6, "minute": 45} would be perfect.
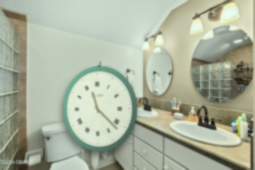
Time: {"hour": 11, "minute": 22}
